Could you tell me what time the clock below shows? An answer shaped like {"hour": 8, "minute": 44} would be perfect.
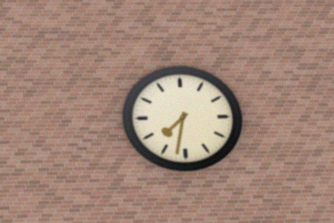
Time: {"hour": 7, "minute": 32}
